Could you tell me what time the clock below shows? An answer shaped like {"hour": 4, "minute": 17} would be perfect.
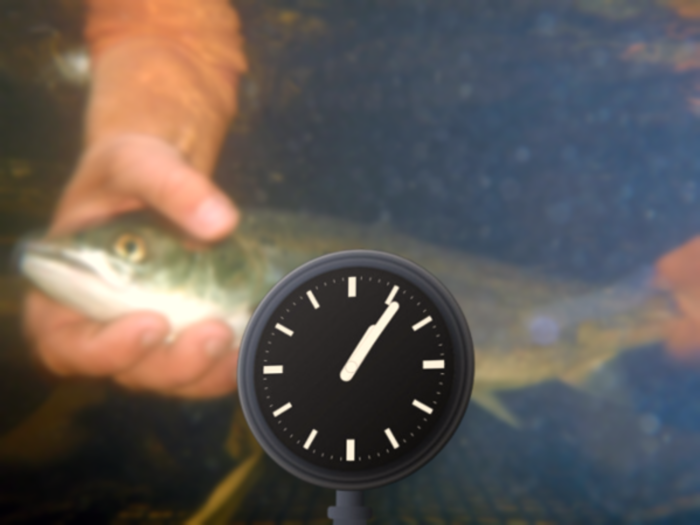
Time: {"hour": 1, "minute": 6}
